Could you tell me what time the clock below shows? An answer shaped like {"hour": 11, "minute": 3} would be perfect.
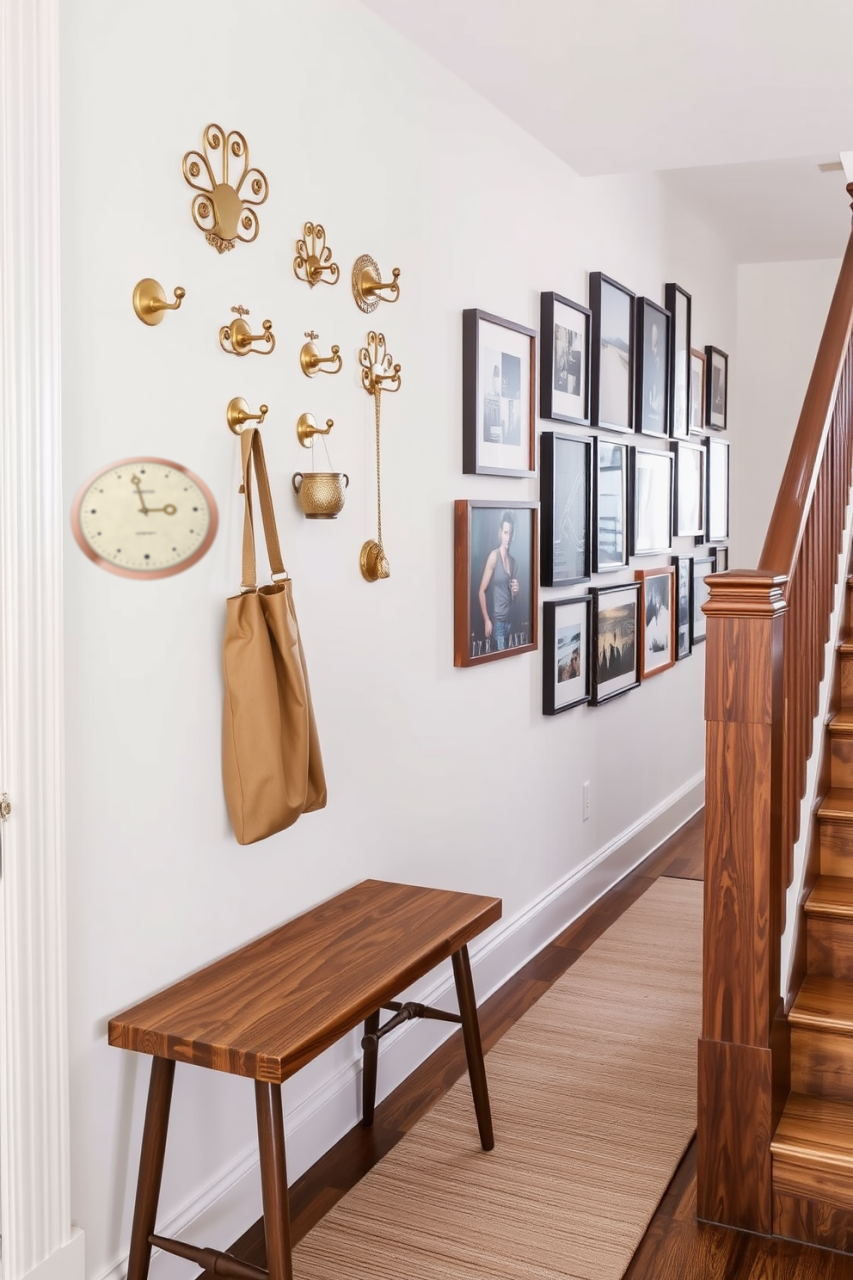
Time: {"hour": 2, "minute": 58}
